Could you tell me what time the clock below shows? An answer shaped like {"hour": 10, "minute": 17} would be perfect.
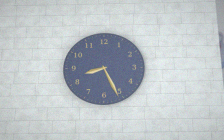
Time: {"hour": 8, "minute": 26}
